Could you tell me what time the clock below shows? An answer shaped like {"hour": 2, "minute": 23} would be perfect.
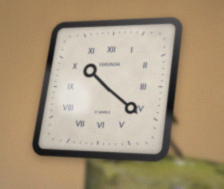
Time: {"hour": 10, "minute": 21}
